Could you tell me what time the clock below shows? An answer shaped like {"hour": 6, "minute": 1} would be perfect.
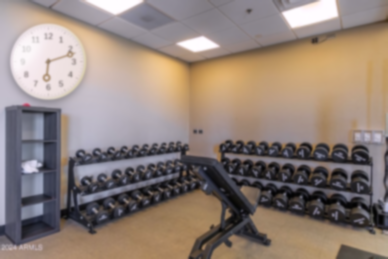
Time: {"hour": 6, "minute": 12}
